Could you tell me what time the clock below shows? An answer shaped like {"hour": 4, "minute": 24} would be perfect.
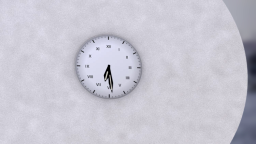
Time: {"hour": 6, "minute": 29}
